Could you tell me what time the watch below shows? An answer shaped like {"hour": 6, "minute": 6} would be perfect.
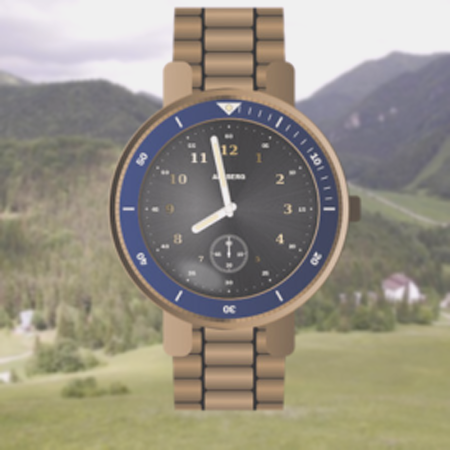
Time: {"hour": 7, "minute": 58}
